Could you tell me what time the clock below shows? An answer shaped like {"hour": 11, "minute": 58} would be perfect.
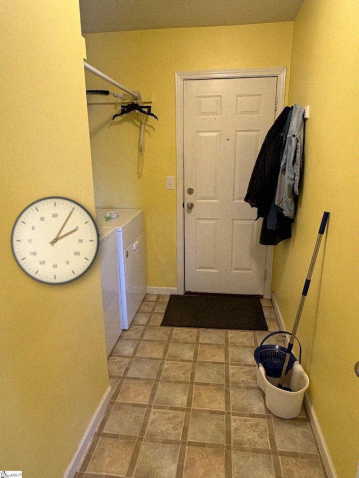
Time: {"hour": 2, "minute": 5}
